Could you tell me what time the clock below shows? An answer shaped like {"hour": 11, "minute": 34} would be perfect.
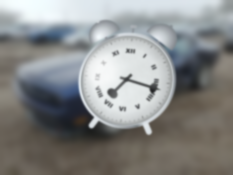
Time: {"hour": 7, "minute": 17}
